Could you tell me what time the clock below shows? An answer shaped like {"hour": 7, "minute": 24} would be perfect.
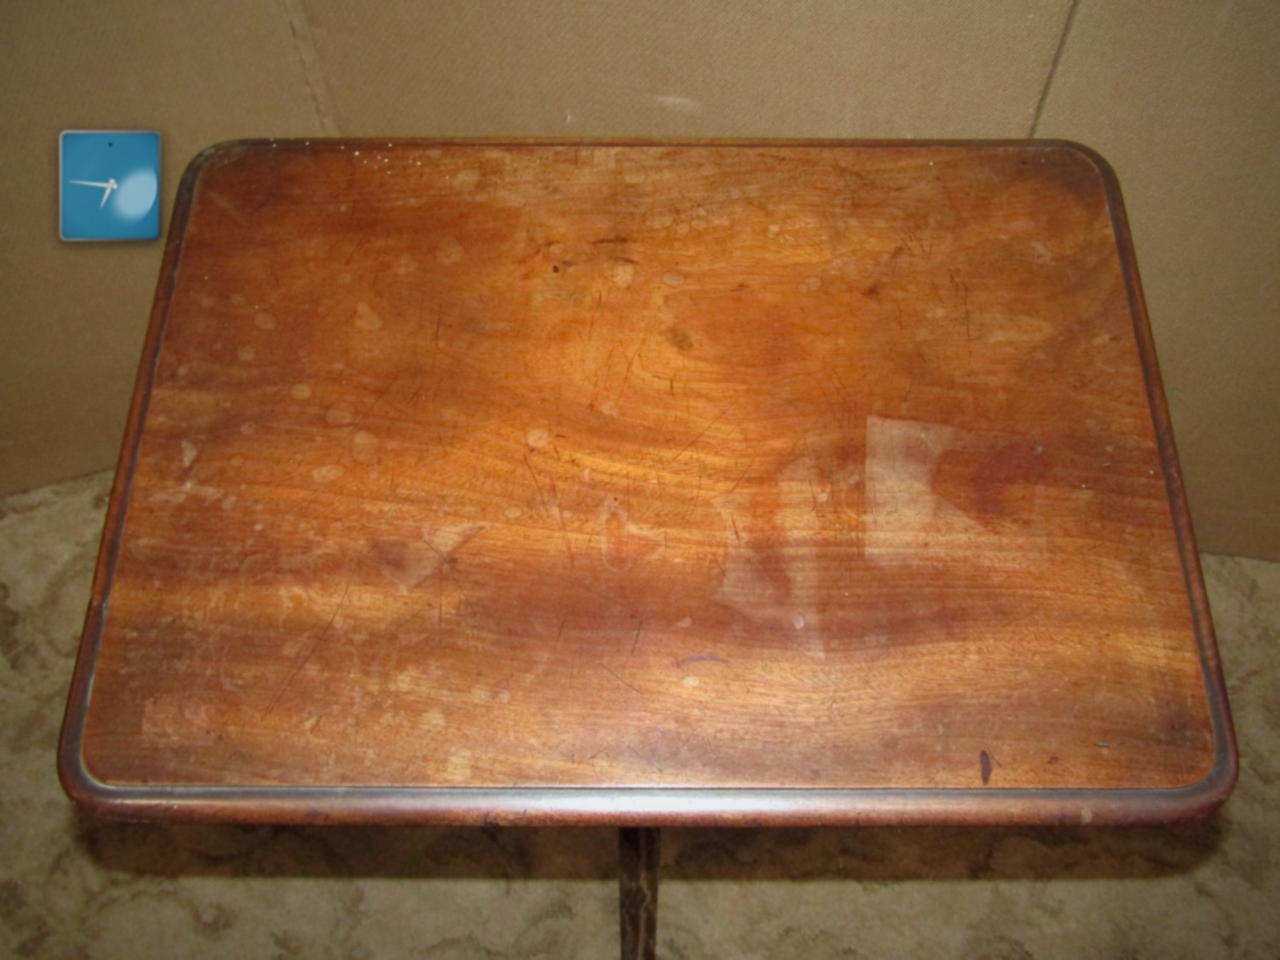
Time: {"hour": 6, "minute": 46}
